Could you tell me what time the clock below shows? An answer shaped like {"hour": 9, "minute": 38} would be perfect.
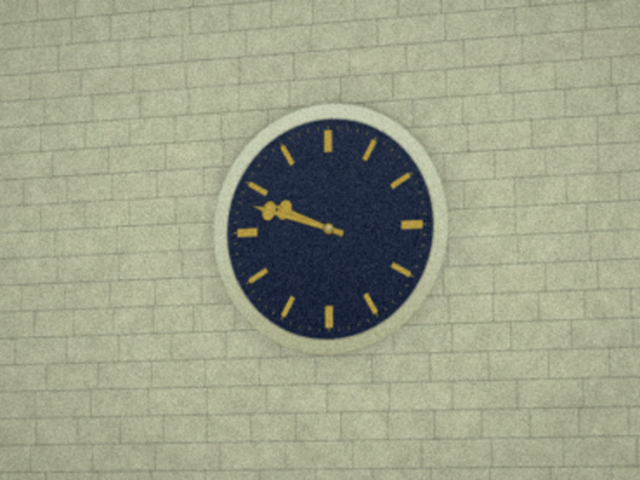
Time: {"hour": 9, "minute": 48}
